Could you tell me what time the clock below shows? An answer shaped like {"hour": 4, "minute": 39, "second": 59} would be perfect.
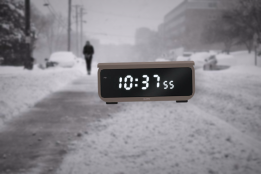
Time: {"hour": 10, "minute": 37, "second": 55}
